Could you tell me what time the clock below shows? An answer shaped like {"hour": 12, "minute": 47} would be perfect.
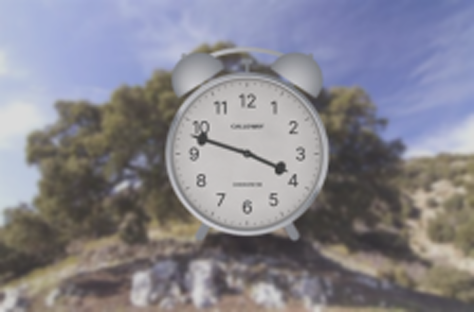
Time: {"hour": 3, "minute": 48}
